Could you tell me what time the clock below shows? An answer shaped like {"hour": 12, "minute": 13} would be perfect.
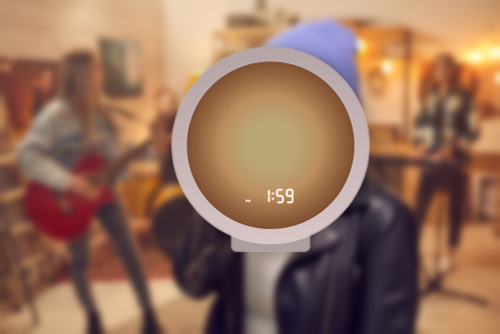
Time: {"hour": 1, "minute": 59}
